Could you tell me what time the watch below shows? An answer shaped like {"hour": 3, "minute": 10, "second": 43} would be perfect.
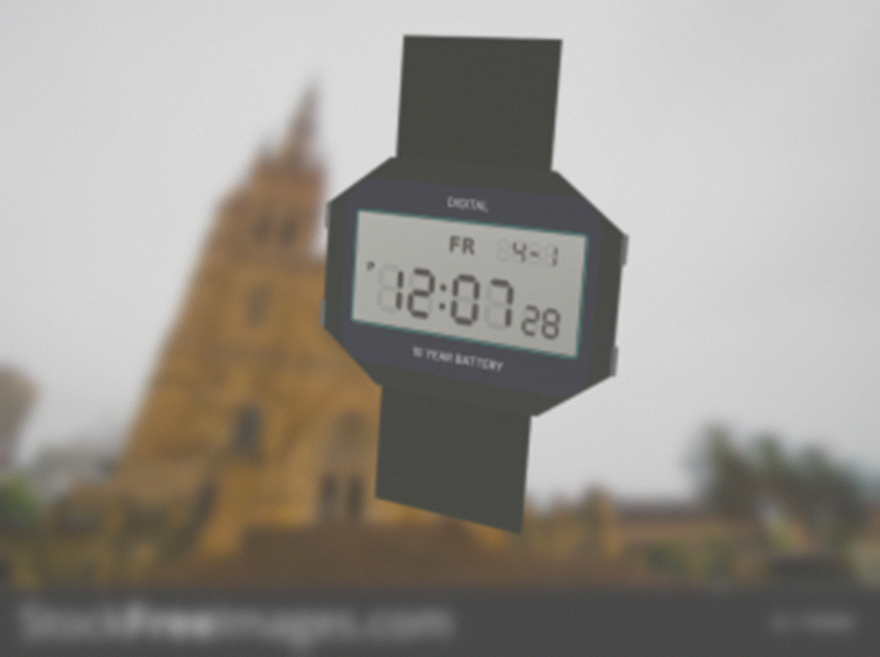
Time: {"hour": 12, "minute": 7, "second": 28}
